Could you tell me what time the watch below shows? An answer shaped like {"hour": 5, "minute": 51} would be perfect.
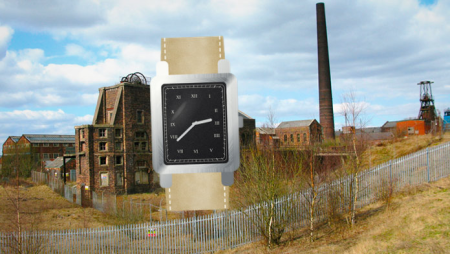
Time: {"hour": 2, "minute": 38}
